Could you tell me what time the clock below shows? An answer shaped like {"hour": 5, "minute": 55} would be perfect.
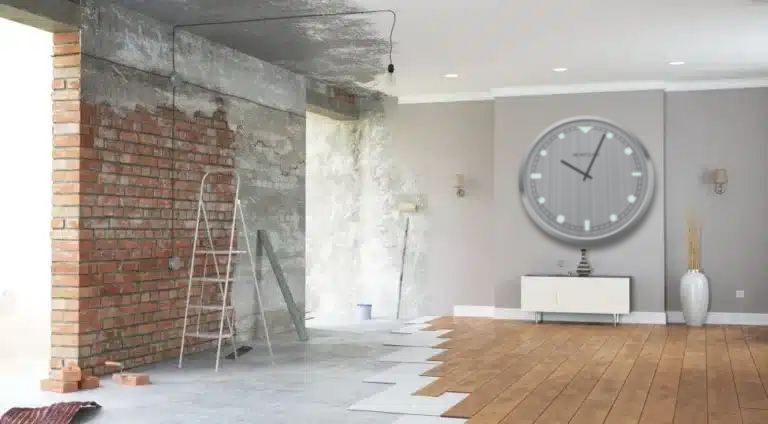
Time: {"hour": 10, "minute": 4}
